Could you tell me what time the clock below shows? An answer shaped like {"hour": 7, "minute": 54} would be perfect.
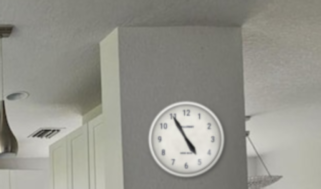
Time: {"hour": 4, "minute": 55}
